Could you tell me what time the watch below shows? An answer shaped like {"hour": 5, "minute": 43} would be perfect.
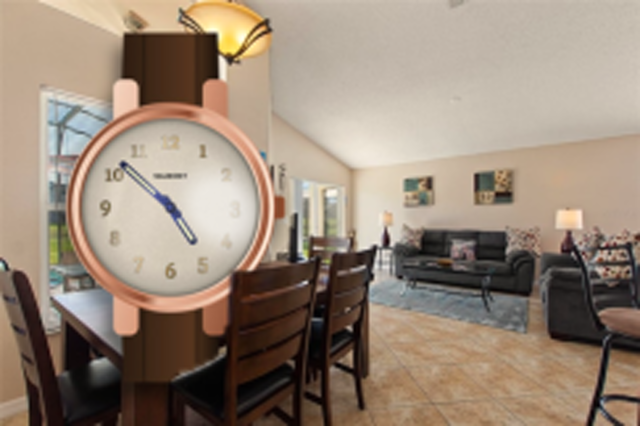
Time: {"hour": 4, "minute": 52}
